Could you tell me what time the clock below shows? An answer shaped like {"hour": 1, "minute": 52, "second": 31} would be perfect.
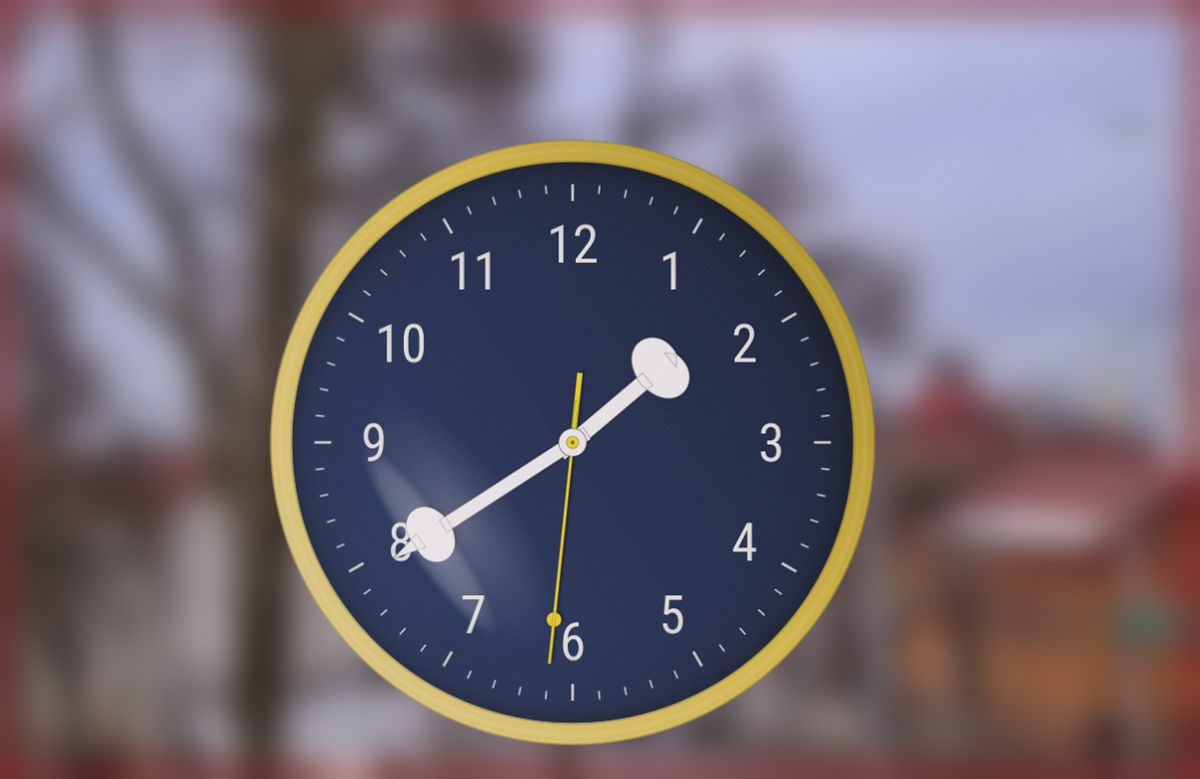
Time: {"hour": 1, "minute": 39, "second": 31}
